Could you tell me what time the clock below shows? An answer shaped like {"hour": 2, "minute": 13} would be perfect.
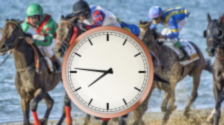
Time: {"hour": 7, "minute": 46}
